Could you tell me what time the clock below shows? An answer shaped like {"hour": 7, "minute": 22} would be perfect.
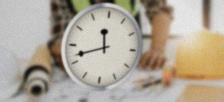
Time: {"hour": 11, "minute": 42}
